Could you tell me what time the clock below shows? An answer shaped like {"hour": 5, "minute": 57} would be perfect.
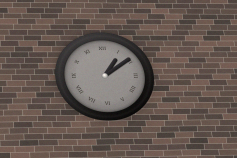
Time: {"hour": 1, "minute": 9}
